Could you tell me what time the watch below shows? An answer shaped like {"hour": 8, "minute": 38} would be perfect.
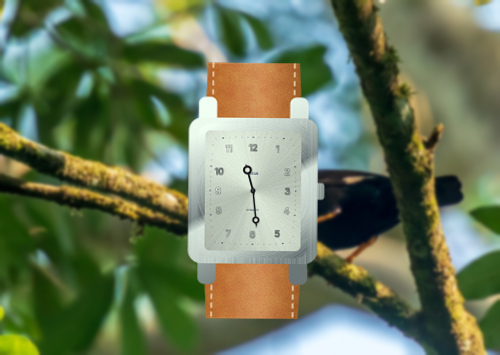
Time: {"hour": 11, "minute": 29}
